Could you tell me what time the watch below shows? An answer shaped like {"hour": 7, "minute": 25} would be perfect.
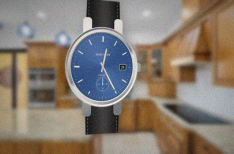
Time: {"hour": 12, "minute": 25}
